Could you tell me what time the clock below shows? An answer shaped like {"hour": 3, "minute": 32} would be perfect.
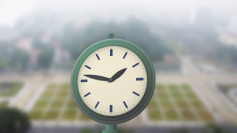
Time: {"hour": 1, "minute": 47}
